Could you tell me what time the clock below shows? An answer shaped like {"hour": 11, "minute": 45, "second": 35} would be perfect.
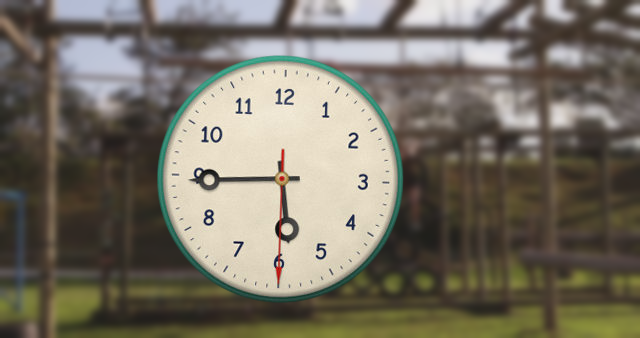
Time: {"hour": 5, "minute": 44, "second": 30}
